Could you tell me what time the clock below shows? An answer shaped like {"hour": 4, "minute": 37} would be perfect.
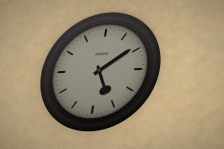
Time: {"hour": 5, "minute": 9}
